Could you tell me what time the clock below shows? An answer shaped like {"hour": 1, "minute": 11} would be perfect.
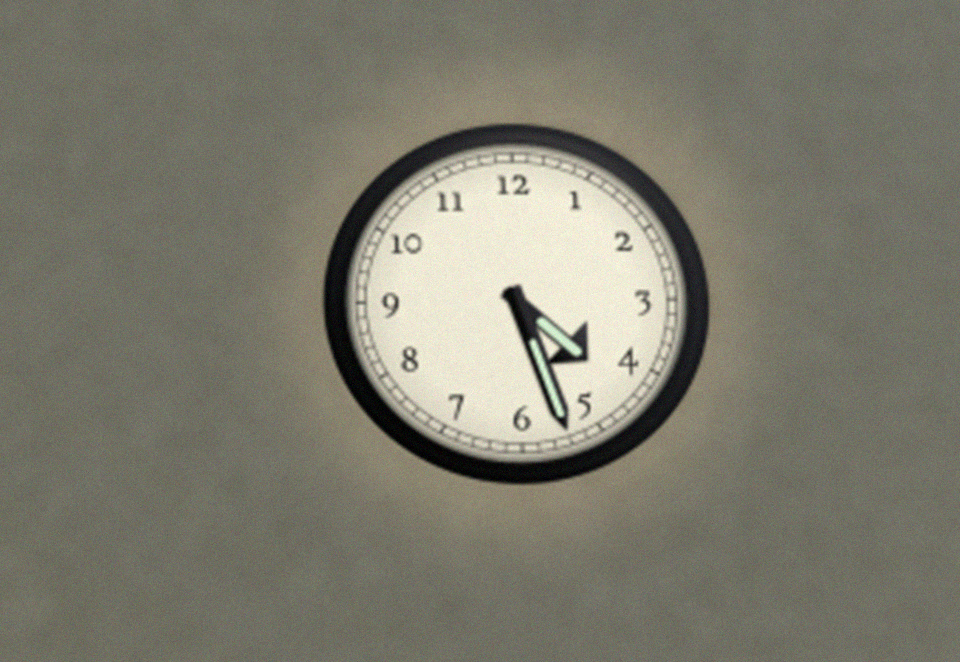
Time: {"hour": 4, "minute": 27}
